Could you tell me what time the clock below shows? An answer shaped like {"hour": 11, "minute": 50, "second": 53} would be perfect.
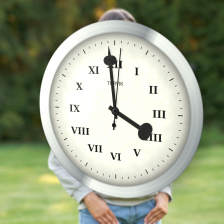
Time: {"hour": 3, "minute": 59, "second": 1}
